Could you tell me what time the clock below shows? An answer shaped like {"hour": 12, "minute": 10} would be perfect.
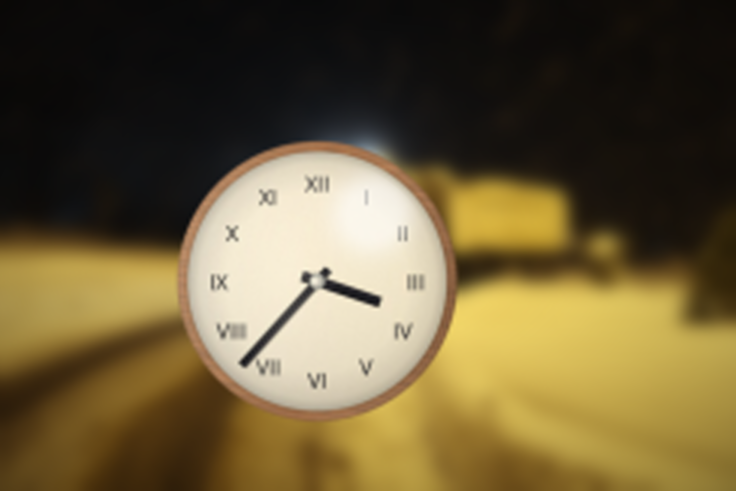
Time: {"hour": 3, "minute": 37}
